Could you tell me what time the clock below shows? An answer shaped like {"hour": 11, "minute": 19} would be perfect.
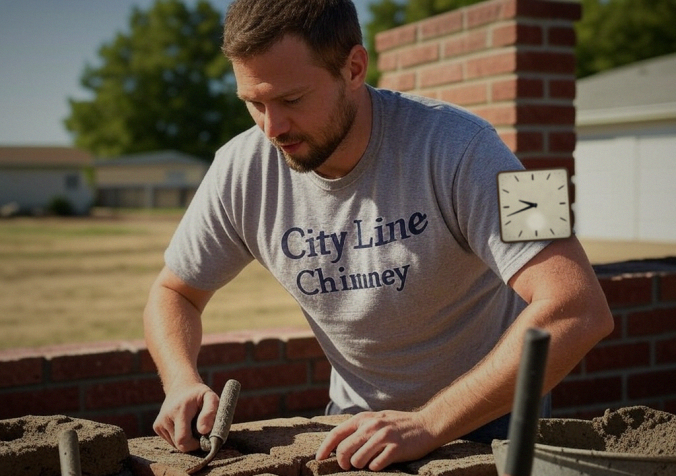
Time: {"hour": 9, "minute": 42}
